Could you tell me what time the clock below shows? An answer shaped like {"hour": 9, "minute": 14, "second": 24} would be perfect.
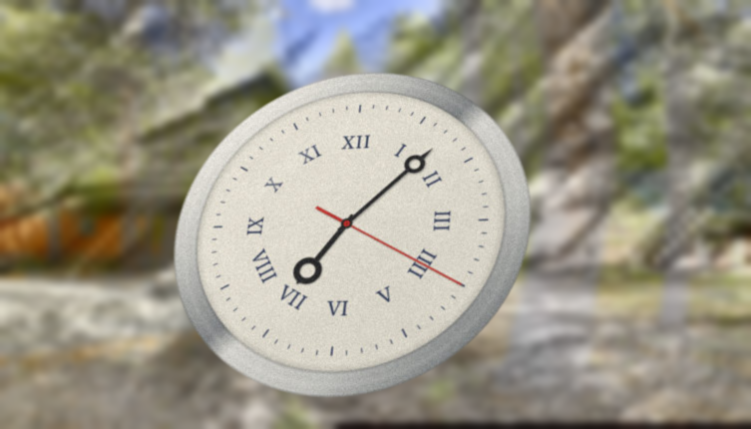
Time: {"hour": 7, "minute": 7, "second": 20}
